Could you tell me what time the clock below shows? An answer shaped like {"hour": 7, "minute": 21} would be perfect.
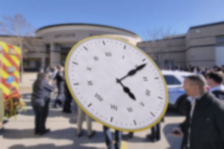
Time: {"hour": 5, "minute": 11}
